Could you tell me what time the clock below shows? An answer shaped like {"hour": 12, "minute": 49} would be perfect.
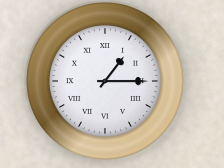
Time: {"hour": 1, "minute": 15}
